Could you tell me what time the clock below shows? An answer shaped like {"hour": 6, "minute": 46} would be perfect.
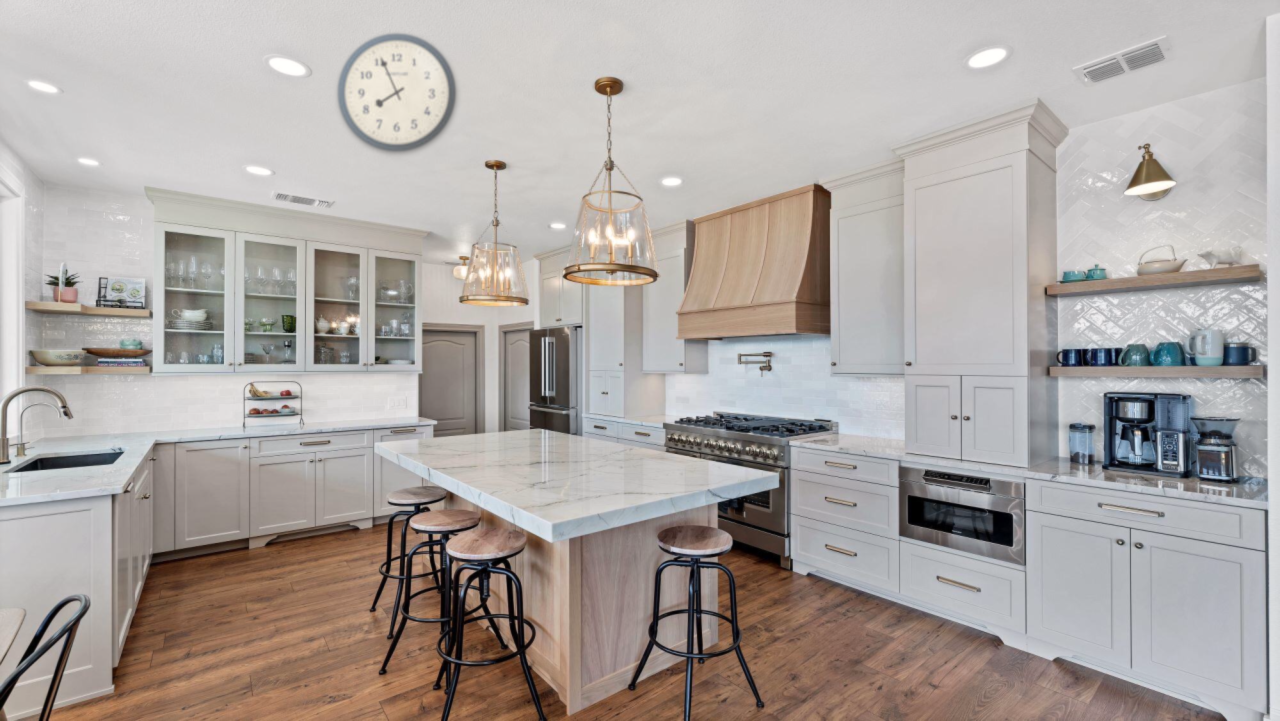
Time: {"hour": 7, "minute": 56}
